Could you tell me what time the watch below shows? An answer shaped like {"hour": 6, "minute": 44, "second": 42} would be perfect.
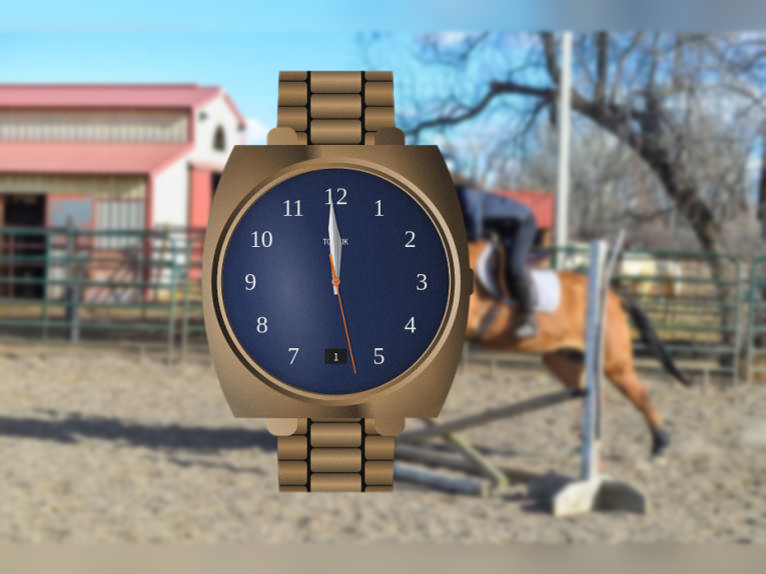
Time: {"hour": 11, "minute": 59, "second": 28}
